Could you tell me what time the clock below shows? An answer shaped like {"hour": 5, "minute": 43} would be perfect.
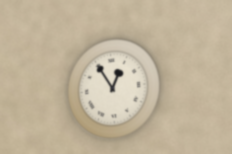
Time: {"hour": 12, "minute": 55}
